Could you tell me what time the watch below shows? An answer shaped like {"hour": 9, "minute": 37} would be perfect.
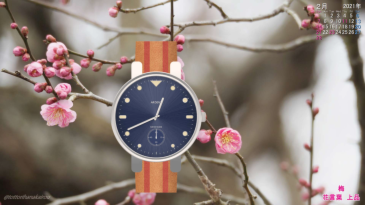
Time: {"hour": 12, "minute": 41}
